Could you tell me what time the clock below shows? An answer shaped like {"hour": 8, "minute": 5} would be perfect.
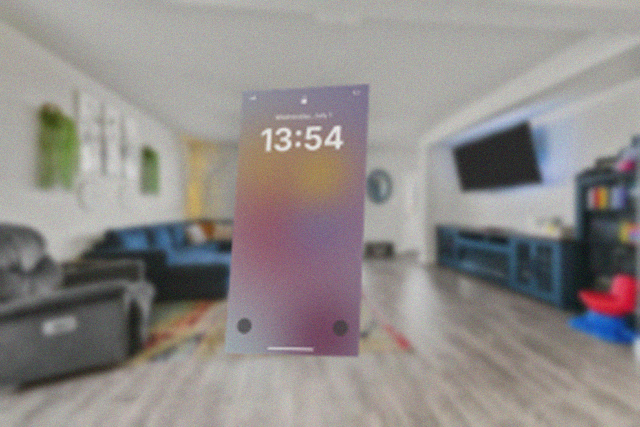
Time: {"hour": 13, "minute": 54}
